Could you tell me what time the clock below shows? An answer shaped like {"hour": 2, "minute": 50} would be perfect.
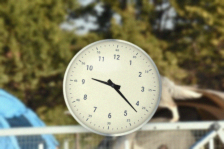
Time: {"hour": 9, "minute": 22}
